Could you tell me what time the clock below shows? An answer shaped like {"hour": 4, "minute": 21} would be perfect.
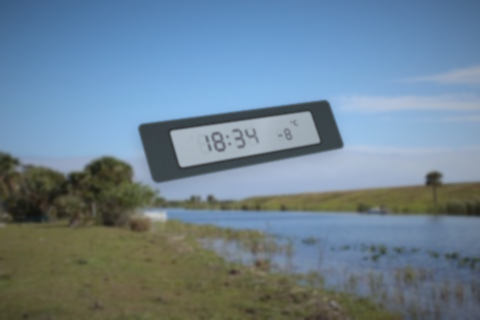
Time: {"hour": 18, "minute": 34}
